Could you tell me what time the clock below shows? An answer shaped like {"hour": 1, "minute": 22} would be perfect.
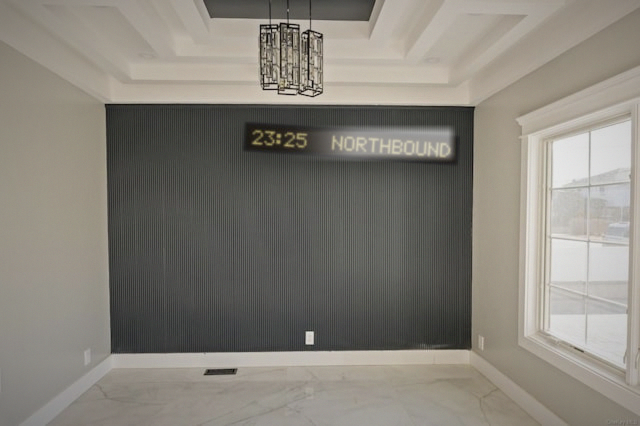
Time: {"hour": 23, "minute": 25}
